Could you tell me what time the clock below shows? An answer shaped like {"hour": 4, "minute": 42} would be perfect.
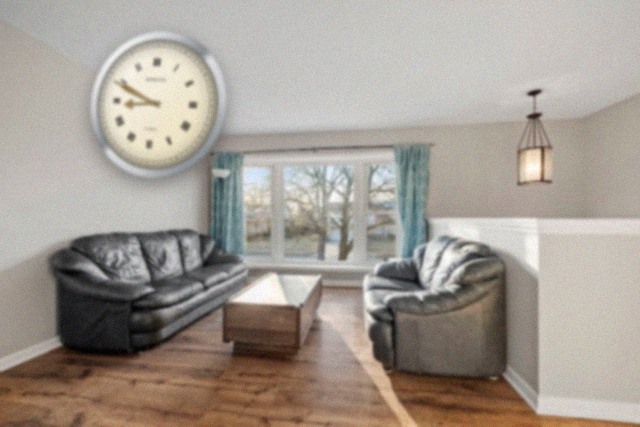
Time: {"hour": 8, "minute": 49}
